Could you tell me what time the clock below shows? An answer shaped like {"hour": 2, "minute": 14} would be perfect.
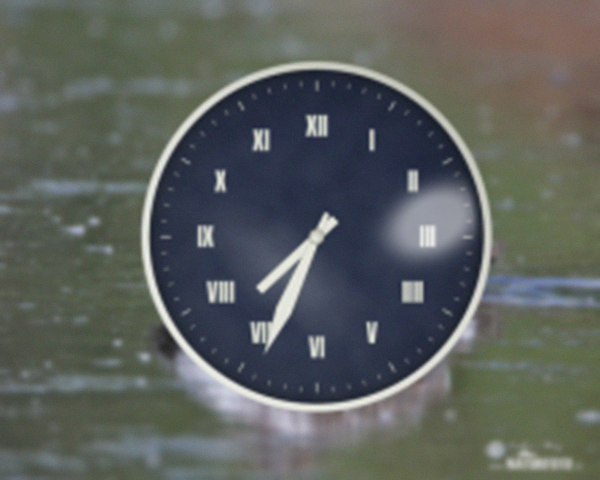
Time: {"hour": 7, "minute": 34}
